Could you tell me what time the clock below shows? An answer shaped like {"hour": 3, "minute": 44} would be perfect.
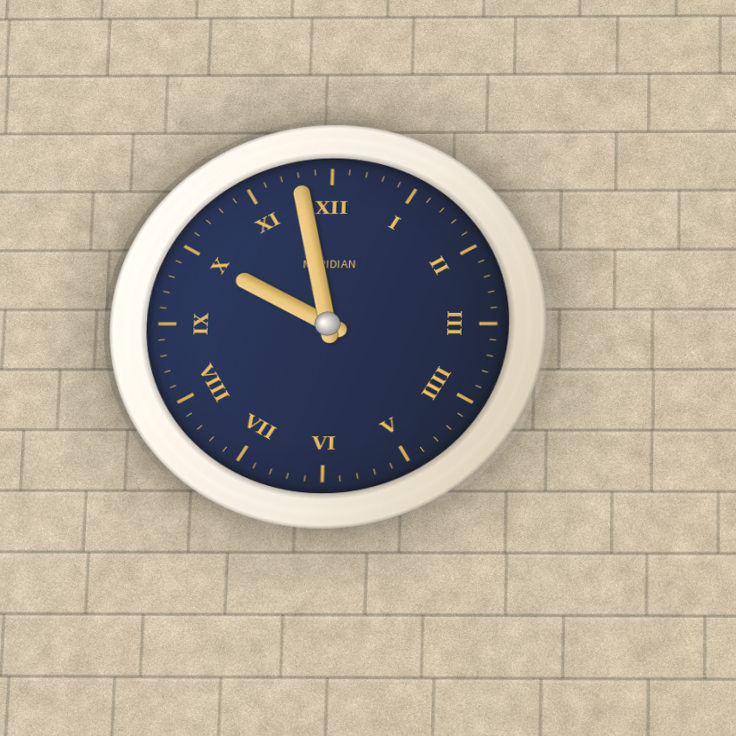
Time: {"hour": 9, "minute": 58}
